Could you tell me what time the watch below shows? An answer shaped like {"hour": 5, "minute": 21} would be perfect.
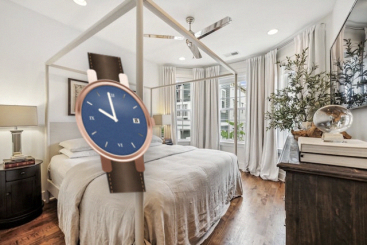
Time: {"hour": 9, "minute": 59}
